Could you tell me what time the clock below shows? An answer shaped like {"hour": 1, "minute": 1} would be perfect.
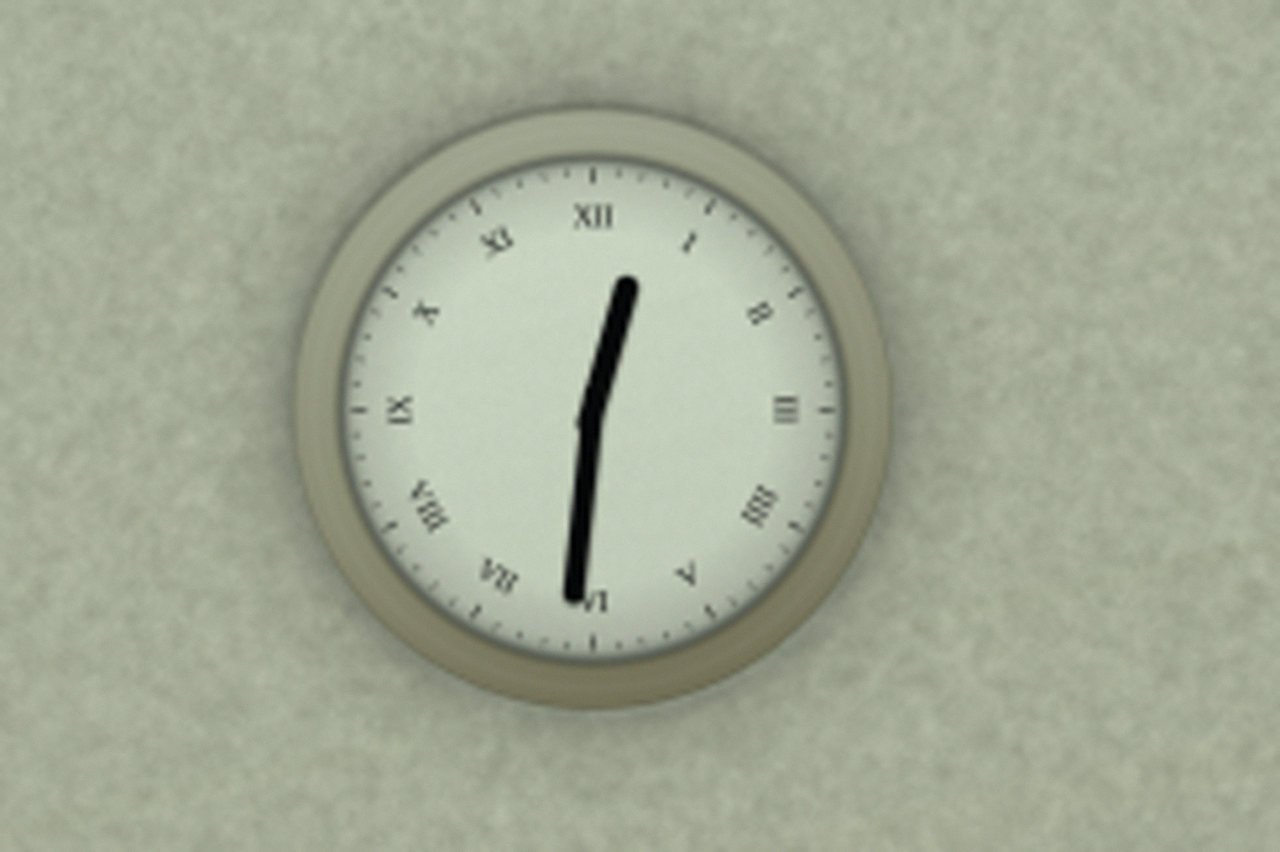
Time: {"hour": 12, "minute": 31}
